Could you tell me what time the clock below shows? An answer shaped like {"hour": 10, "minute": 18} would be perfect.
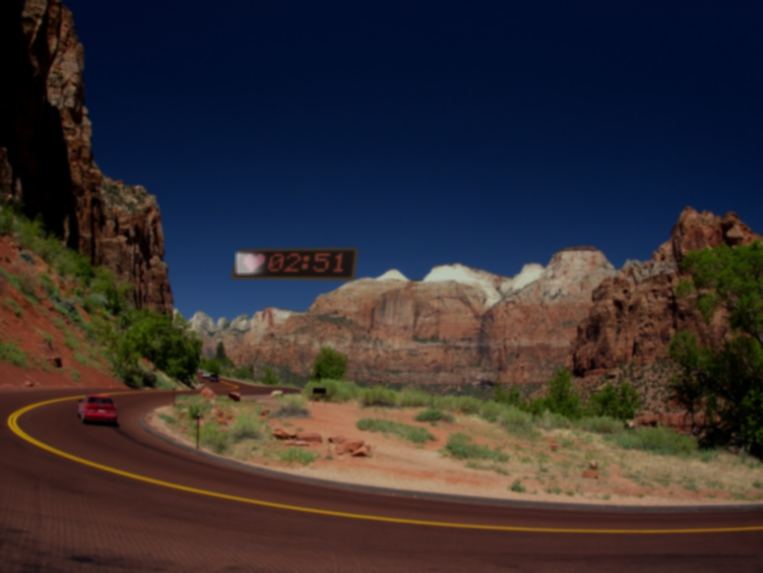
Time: {"hour": 2, "minute": 51}
